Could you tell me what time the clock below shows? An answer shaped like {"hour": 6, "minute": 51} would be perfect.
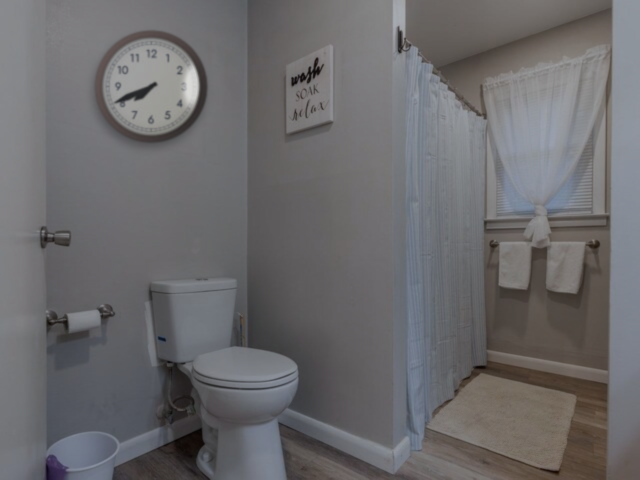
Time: {"hour": 7, "minute": 41}
